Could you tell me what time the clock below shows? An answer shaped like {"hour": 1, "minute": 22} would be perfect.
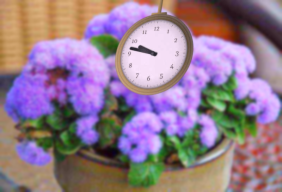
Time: {"hour": 9, "minute": 47}
